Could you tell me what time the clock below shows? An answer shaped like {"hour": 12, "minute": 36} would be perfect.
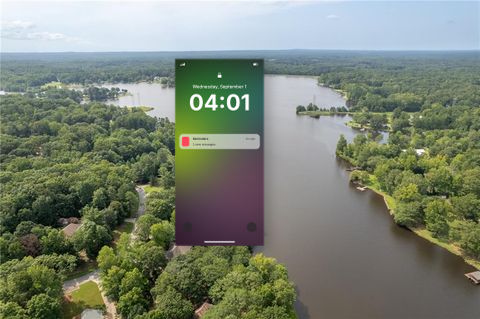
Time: {"hour": 4, "minute": 1}
